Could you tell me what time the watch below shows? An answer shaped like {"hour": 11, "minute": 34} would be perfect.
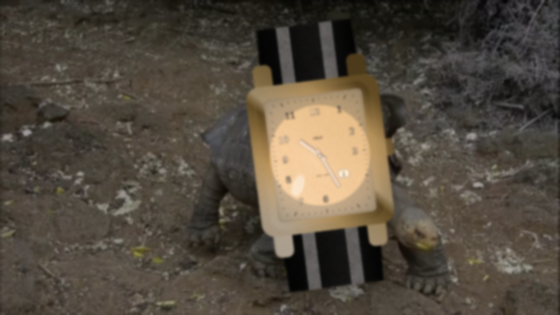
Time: {"hour": 10, "minute": 26}
